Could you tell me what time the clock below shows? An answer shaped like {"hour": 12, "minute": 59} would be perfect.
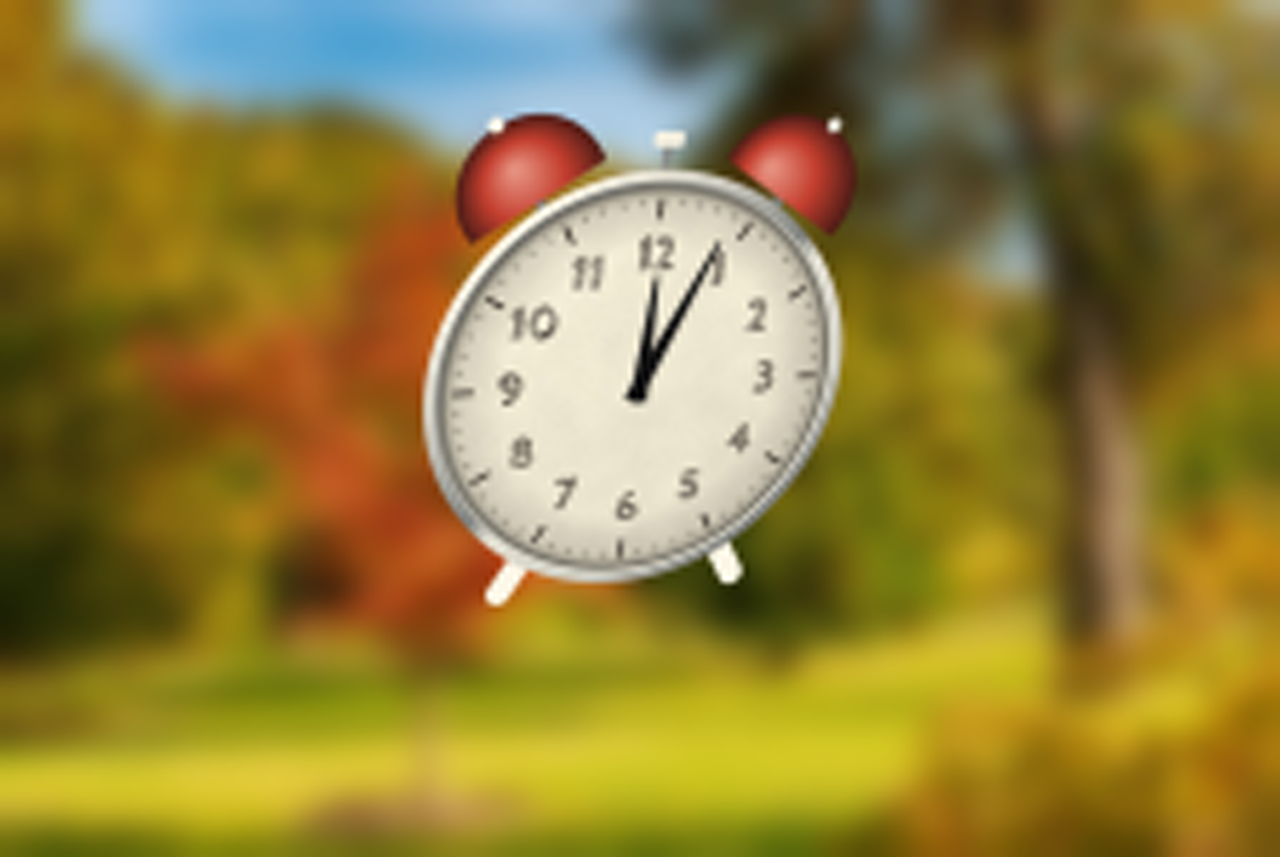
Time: {"hour": 12, "minute": 4}
